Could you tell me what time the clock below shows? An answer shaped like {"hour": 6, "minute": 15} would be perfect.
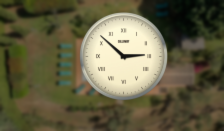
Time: {"hour": 2, "minute": 52}
